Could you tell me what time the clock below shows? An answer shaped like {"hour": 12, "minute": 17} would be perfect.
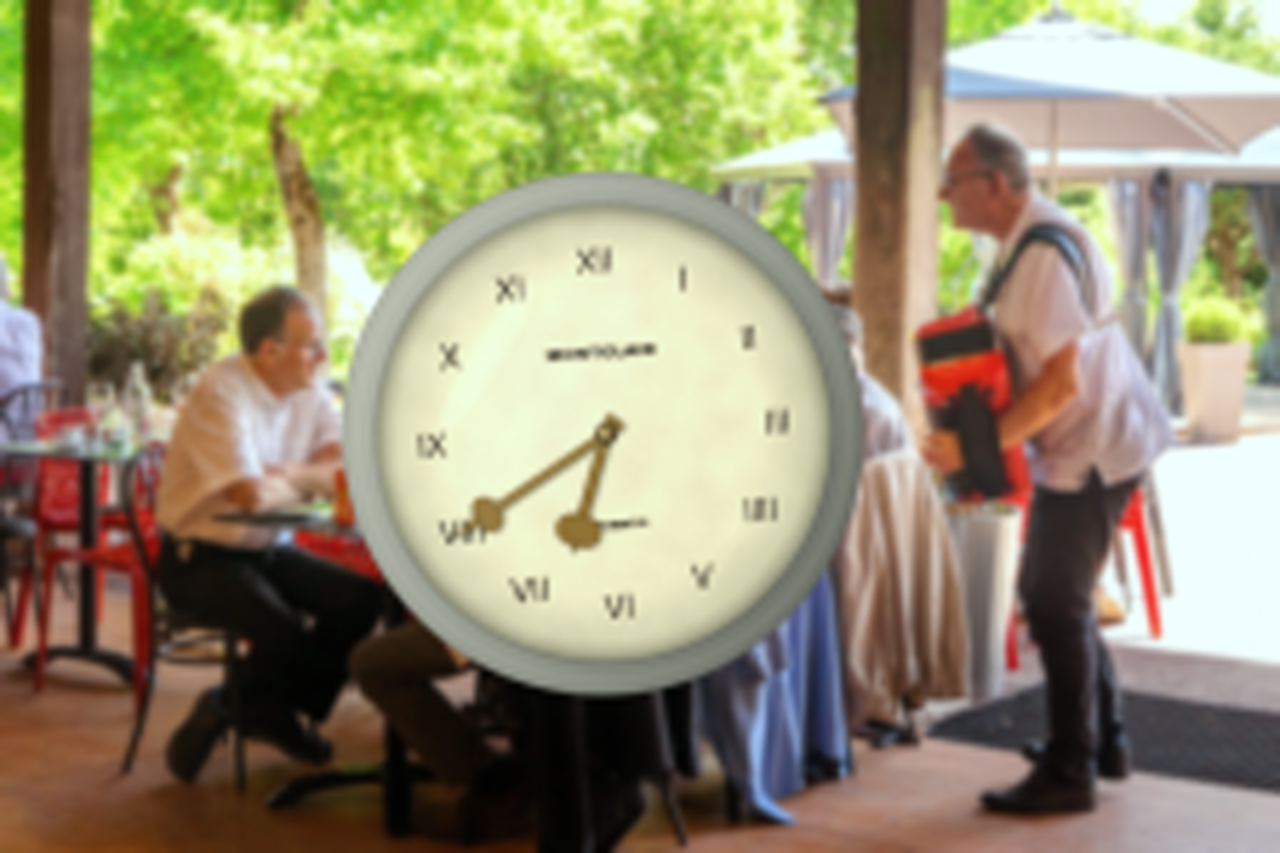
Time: {"hour": 6, "minute": 40}
